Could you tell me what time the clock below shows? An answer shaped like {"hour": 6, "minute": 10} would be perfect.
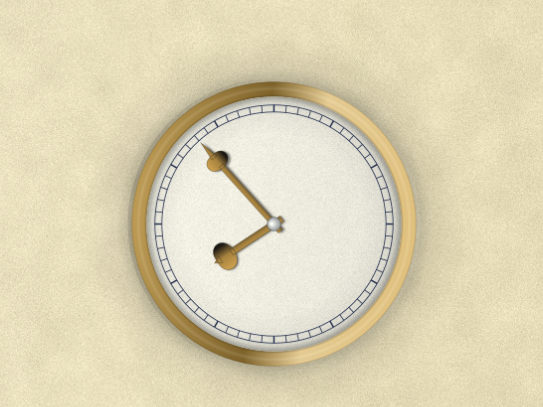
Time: {"hour": 7, "minute": 53}
